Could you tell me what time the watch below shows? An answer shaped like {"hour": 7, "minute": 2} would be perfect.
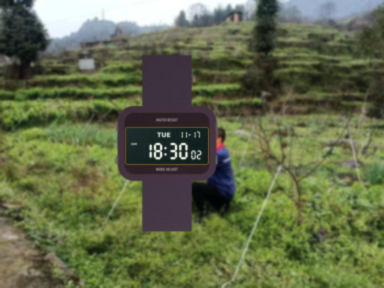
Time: {"hour": 18, "minute": 30}
